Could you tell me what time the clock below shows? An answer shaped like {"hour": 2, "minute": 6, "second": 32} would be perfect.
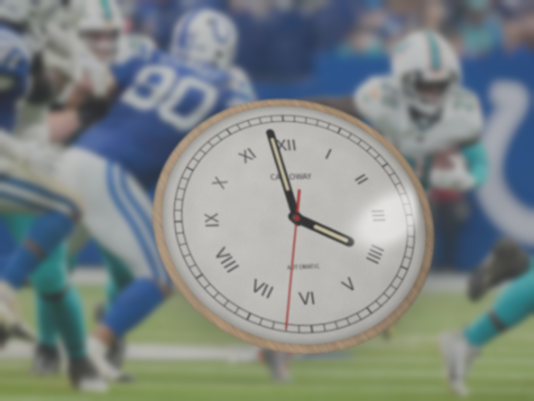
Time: {"hour": 3, "minute": 58, "second": 32}
